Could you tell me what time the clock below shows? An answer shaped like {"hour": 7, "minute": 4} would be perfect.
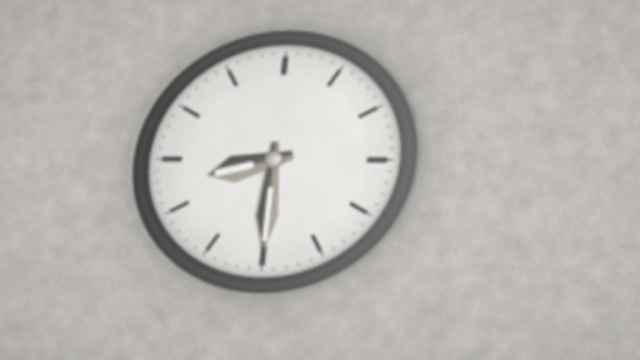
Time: {"hour": 8, "minute": 30}
